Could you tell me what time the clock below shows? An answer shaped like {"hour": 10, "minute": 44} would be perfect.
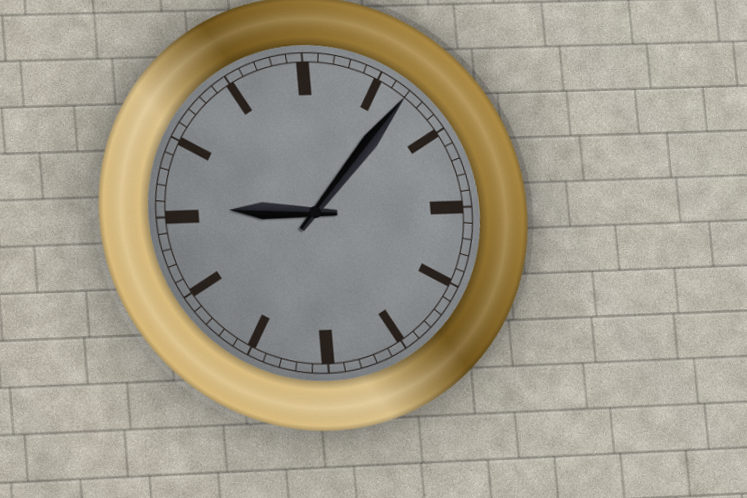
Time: {"hour": 9, "minute": 7}
